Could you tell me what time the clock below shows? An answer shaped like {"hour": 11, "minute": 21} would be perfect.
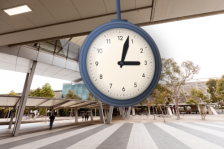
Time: {"hour": 3, "minute": 3}
